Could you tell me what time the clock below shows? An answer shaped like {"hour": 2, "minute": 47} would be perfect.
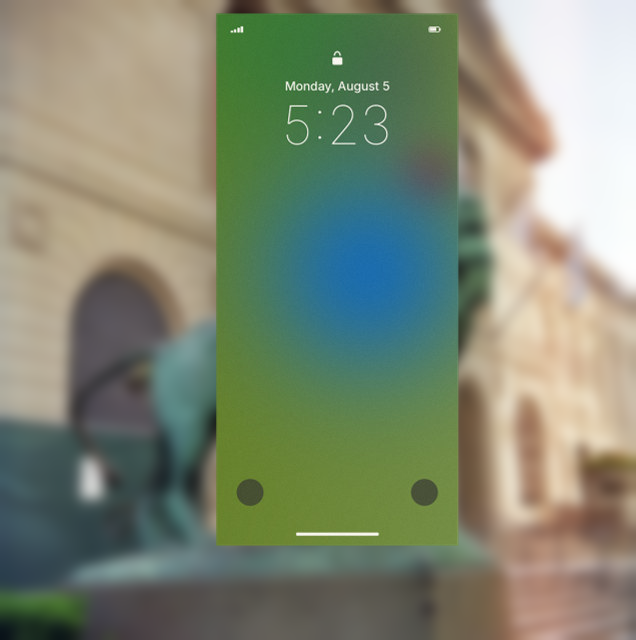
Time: {"hour": 5, "minute": 23}
